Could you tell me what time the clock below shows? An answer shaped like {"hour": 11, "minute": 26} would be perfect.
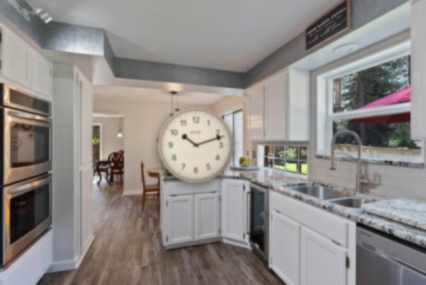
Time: {"hour": 10, "minute": 12}
